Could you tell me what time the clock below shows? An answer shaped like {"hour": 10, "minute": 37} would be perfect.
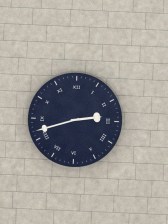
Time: {"hour": 2, "minute": 42}
